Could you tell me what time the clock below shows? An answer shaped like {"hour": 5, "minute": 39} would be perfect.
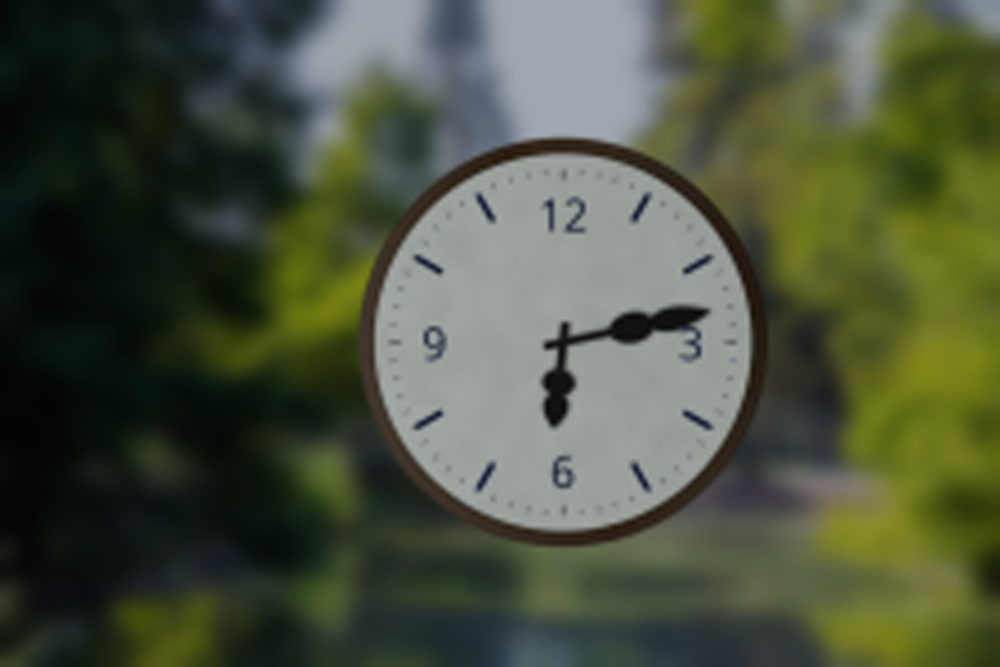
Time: {"hour": 6, "minute": 13}
